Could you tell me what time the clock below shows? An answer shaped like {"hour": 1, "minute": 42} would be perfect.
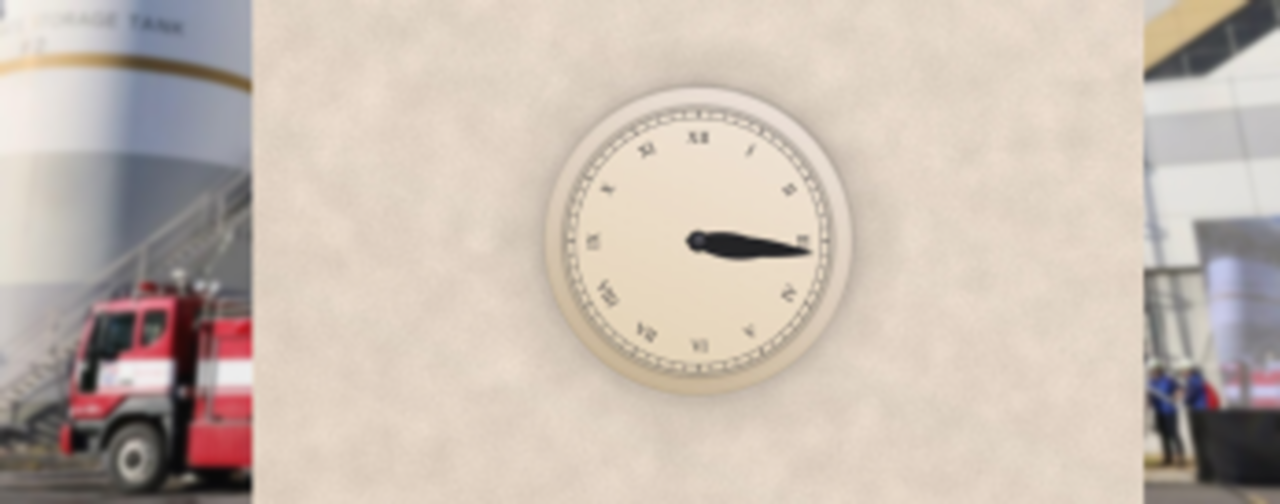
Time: {"hour": 3, "minute": 16}
